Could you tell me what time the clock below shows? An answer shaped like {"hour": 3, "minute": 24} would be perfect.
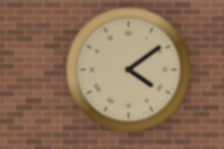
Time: {"hour": 4, "minute": 9}
